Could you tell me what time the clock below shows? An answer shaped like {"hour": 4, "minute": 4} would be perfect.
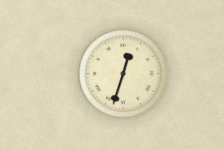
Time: {"hour": 12, "minute": 33}
